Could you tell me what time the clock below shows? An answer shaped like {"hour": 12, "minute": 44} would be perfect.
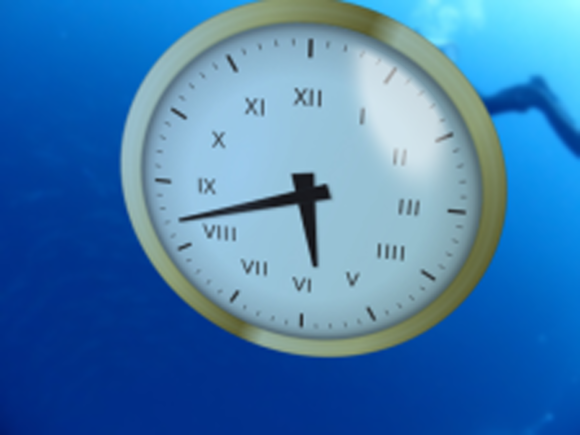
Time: {"hour": 5, "minute": 42}
